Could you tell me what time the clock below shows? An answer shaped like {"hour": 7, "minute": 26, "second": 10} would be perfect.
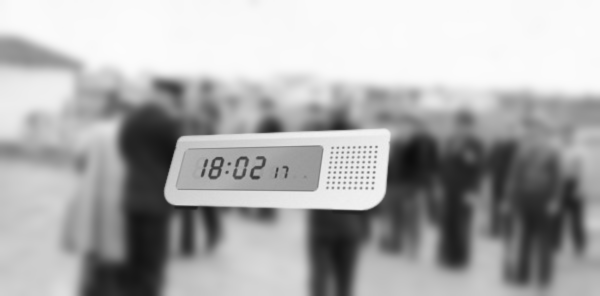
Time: {"hour": 18, "minute": 2, "second": 17}
